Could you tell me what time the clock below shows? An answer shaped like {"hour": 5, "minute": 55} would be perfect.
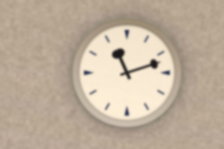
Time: {"hour": 11, "minute": 12}
